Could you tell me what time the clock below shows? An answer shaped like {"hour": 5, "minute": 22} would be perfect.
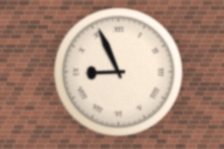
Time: {"hour": 8, "minute": 56}
